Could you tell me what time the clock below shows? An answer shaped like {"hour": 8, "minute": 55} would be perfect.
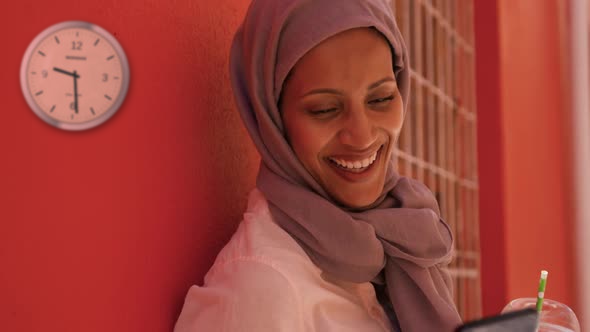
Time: {"hour": 9, "minute": 29}
